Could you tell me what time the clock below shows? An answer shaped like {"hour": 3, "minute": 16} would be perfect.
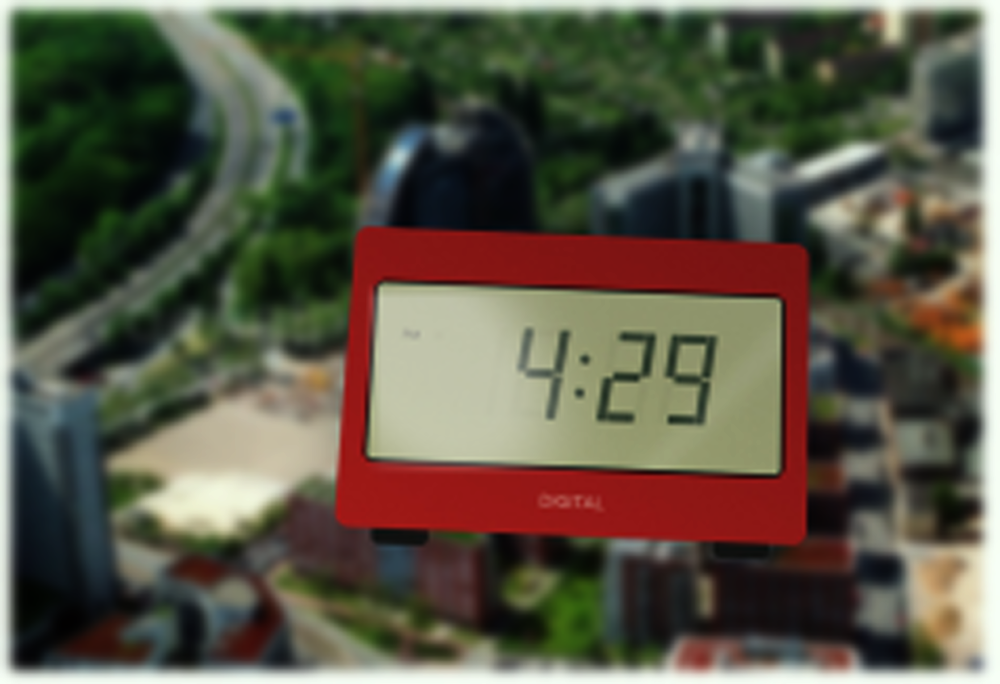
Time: {"hour": 4, "minute": 29}
